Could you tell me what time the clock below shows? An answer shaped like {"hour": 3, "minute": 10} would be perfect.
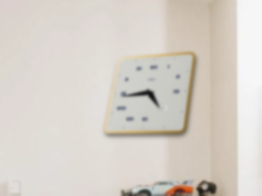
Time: {"hour": 4, "minute": 44}
